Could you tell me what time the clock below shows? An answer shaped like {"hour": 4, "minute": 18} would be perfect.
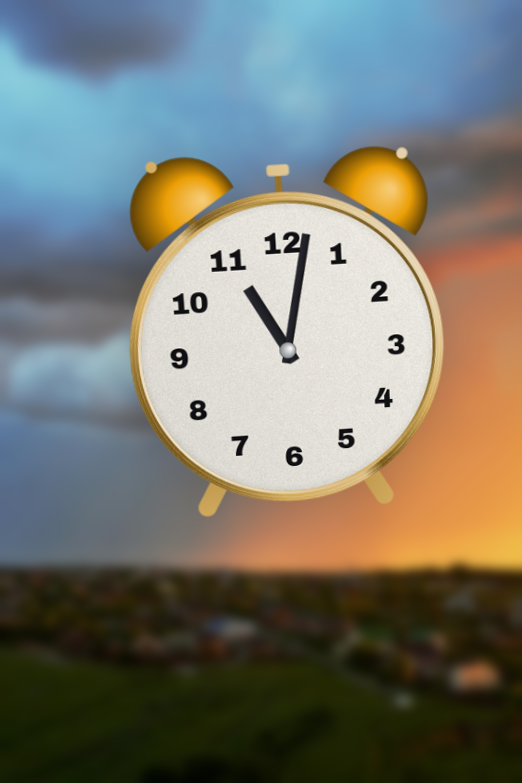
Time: {"hour": 11, "minute": 2}
